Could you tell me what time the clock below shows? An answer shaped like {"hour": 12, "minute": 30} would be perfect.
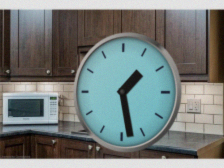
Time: {"hour": 1, "minute": 28}
